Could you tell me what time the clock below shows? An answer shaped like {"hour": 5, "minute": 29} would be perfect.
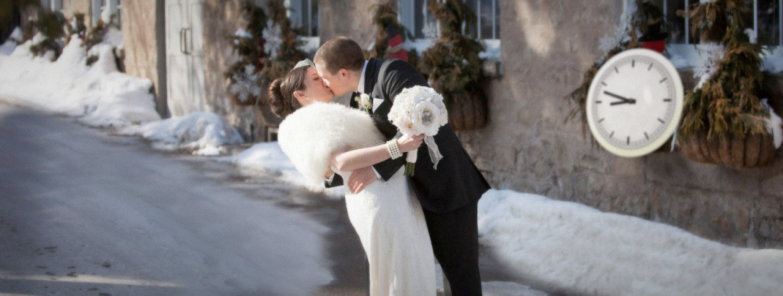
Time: {"hour": 8, "minute": 48}
